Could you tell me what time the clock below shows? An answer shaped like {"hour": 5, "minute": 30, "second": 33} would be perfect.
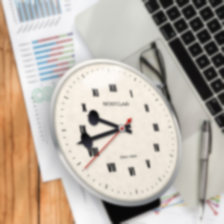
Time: {"hour": 9, "minute": 42, "second": 39}
